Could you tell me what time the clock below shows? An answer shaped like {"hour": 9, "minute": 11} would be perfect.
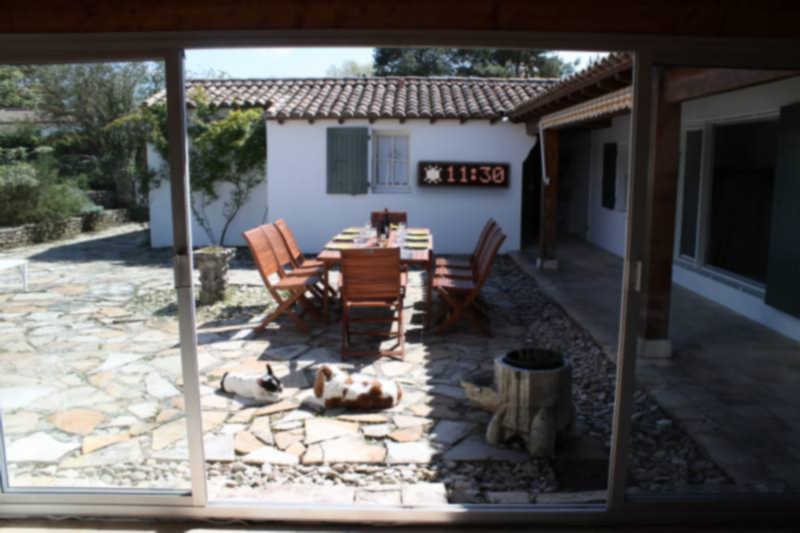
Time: {"hour": 11, "minute": 30}
